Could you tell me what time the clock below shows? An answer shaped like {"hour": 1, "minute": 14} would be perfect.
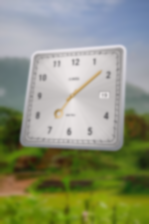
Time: {"hour": 7, "minute": 8}
